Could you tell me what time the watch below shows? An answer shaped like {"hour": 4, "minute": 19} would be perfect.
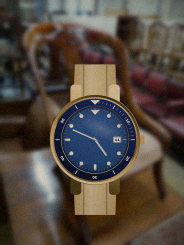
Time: {"hour": 4, "minute": 49}
